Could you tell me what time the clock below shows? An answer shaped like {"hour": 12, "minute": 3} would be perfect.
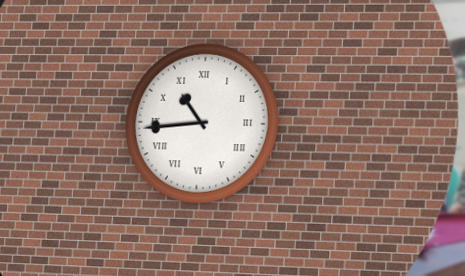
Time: {"hour": 10, "minute": 44}
